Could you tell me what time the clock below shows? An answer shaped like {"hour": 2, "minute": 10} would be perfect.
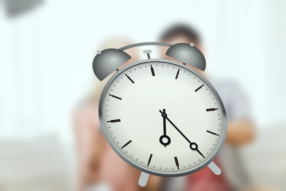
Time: {"hour": 6, "minute": 25}
